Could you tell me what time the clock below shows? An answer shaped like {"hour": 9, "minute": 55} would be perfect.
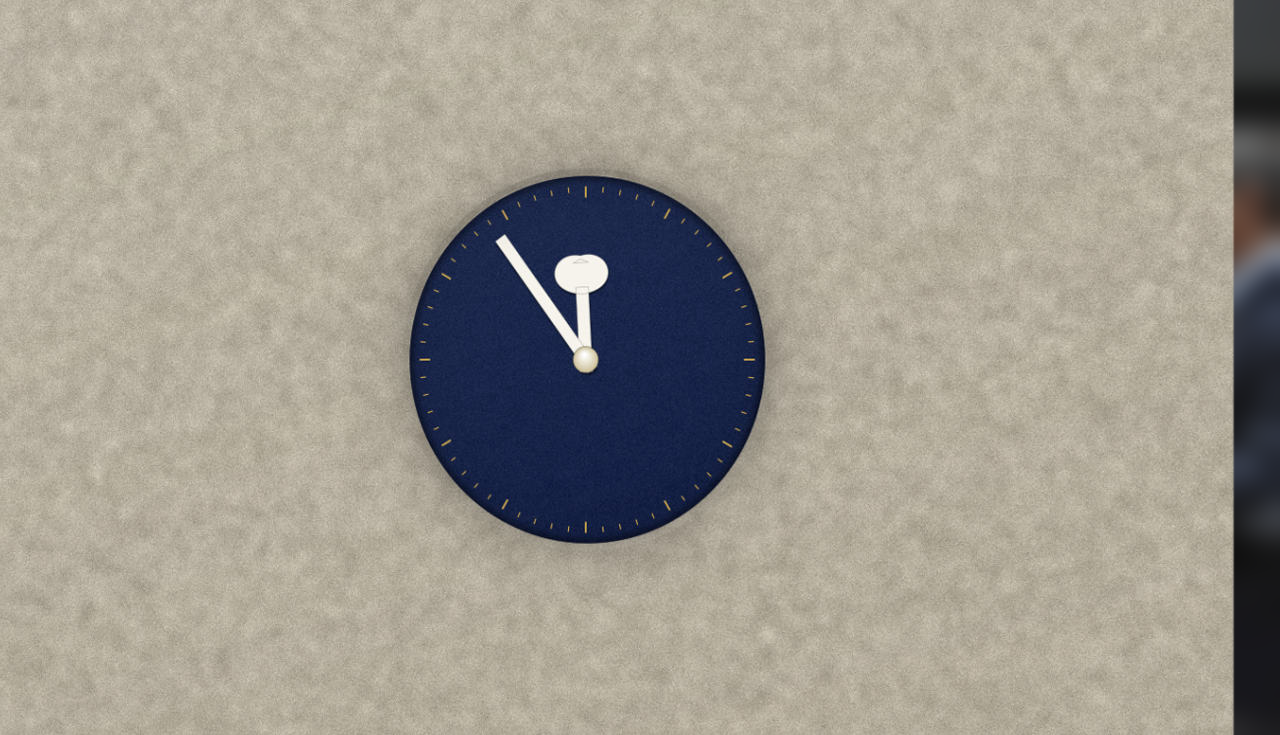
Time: {"hour": 11, "minute": 54}
